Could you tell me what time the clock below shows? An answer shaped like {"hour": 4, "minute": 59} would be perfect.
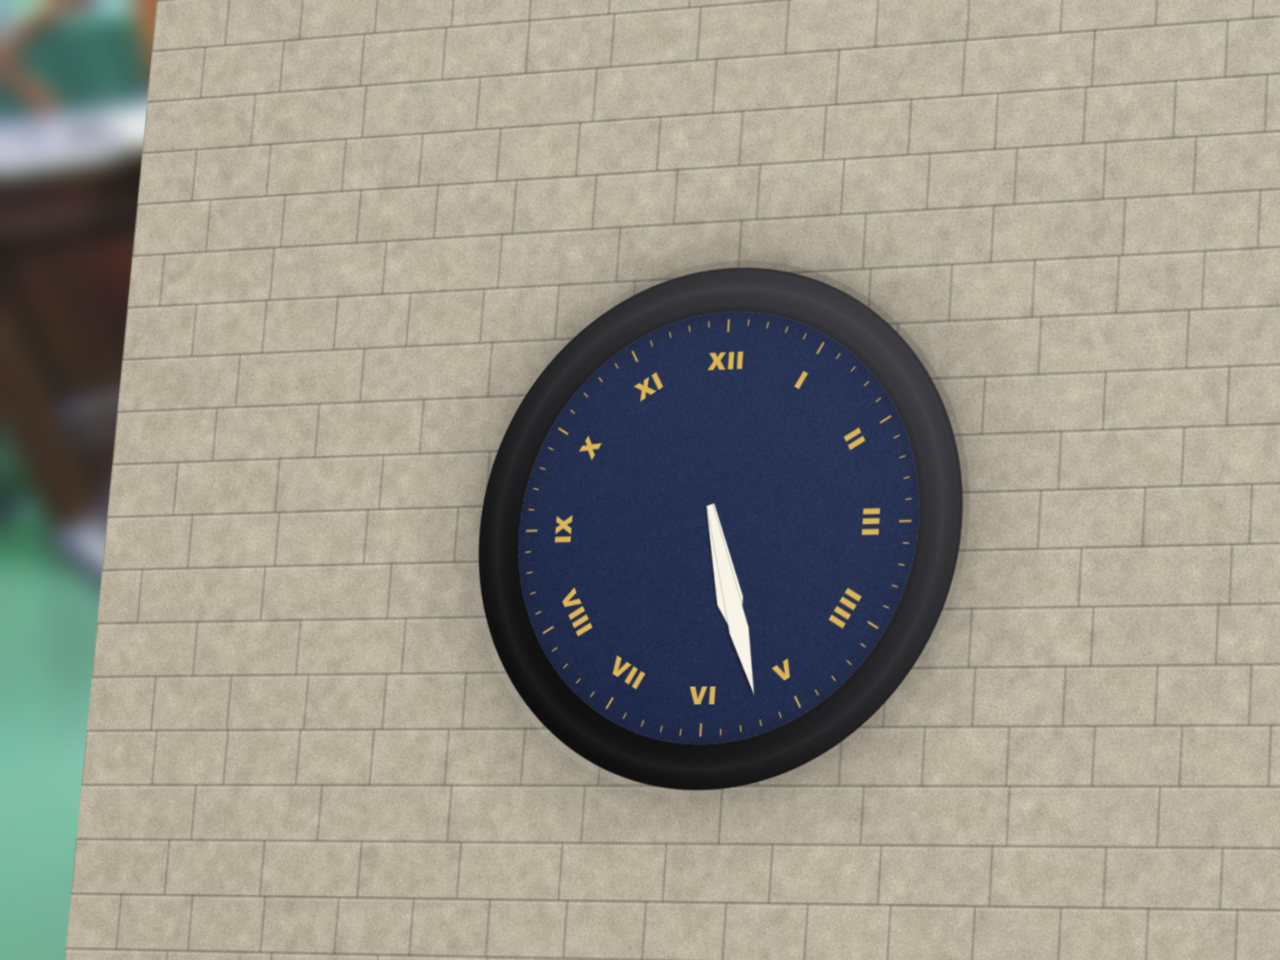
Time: {"hour": 5, "minute": 27}
